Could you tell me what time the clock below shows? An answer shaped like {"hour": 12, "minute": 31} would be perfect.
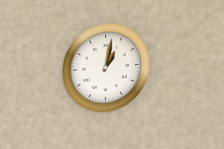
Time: {"hour": 1, "minute": 2}
